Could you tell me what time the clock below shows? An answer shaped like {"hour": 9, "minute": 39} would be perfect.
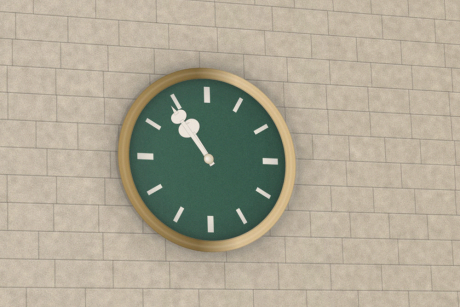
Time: {"hour": 10, "minute": 54}
